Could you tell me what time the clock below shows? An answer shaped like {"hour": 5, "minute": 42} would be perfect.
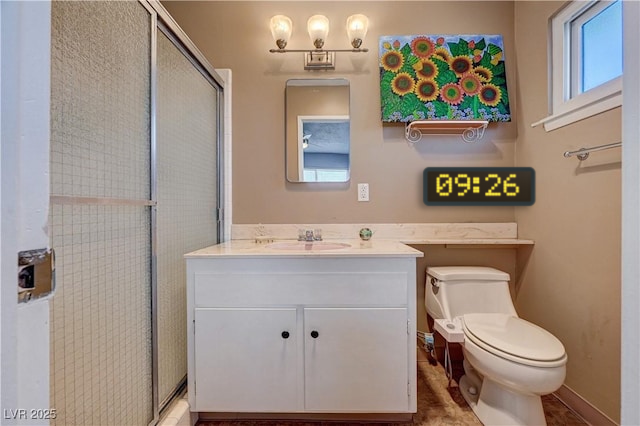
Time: {"hour": 9, "minute": 26}
